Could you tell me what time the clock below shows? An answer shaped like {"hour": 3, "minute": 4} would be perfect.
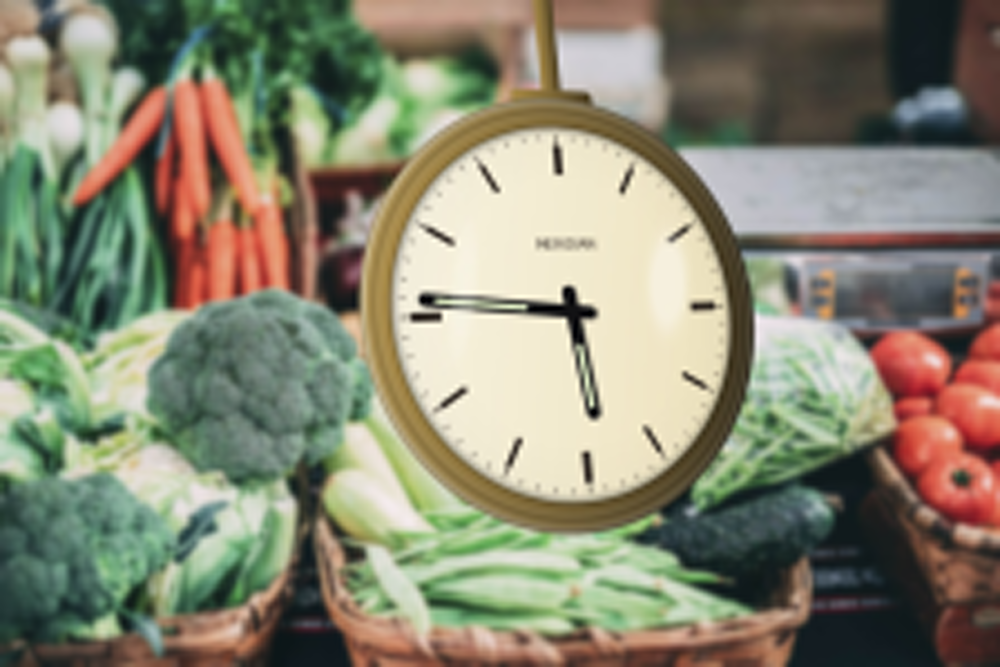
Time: {"hour": 5, "minute": 46}
